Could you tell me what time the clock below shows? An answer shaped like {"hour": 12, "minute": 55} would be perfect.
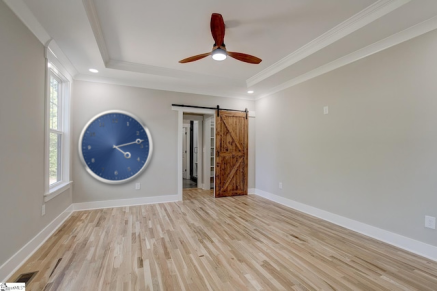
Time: {"hour": 4, "minute": 13}
